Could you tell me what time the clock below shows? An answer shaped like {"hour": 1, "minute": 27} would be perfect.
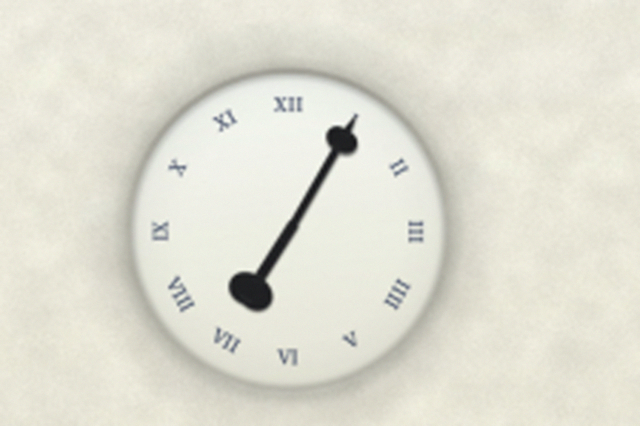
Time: {"hour": 7, "minute": 5}
